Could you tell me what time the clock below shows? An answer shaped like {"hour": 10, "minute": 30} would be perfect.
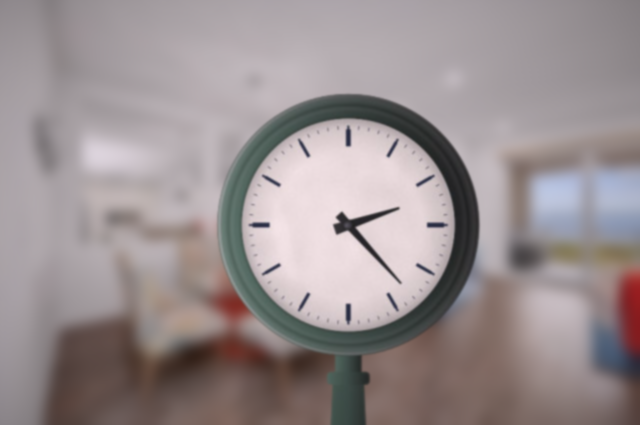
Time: {"hour": 2, "minute": 23}
